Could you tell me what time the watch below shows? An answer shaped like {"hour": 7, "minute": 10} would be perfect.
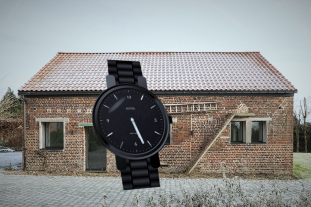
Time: {"hour": 5, "minute": 27}
